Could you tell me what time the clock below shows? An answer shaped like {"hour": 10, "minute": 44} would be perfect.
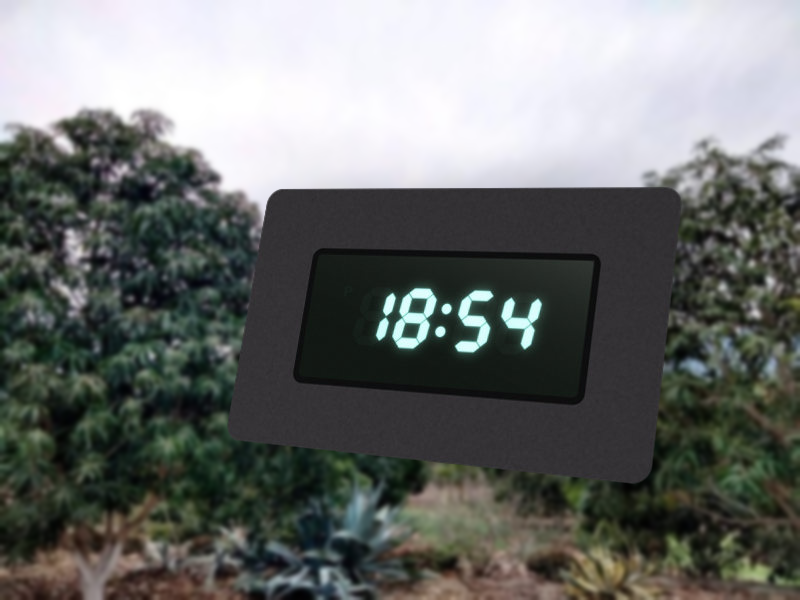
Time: {"hour": 18, "minute": 54}
